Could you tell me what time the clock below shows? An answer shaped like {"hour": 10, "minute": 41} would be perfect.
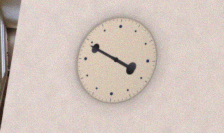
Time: {"hour": 3, "minute": 49}
